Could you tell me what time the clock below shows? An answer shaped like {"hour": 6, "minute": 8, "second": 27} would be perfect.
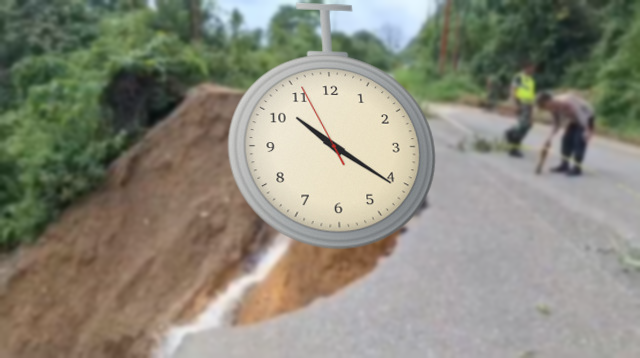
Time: {"hour": 10, "minute": 20, "second": 56}
